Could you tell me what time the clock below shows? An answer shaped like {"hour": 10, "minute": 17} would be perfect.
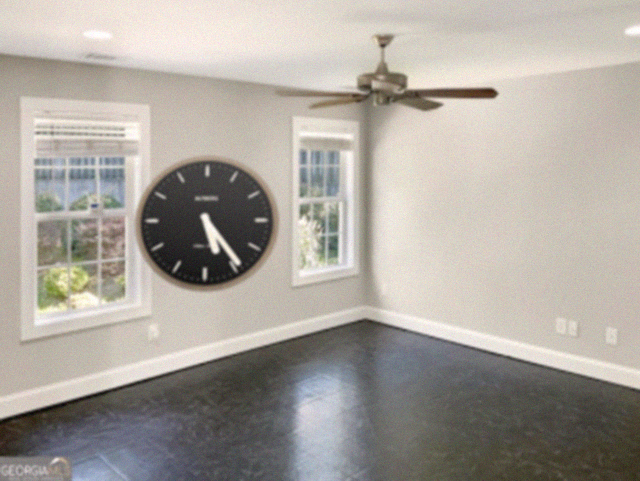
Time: {"hour": 5, "minute": 24}
